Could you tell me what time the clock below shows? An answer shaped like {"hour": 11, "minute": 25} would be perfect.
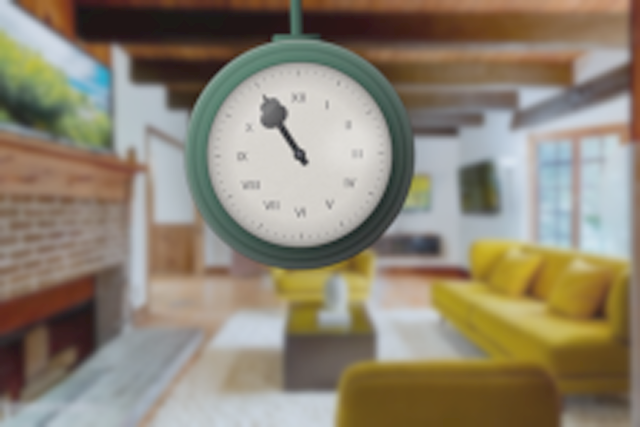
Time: {"hour": 10, "minute": 55}
